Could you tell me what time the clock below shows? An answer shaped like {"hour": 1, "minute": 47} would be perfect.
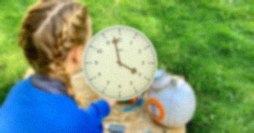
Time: {"hour": 3, "minute": 58}
